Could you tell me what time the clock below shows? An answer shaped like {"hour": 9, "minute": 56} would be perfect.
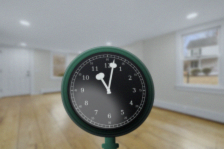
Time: {"hour": 11, "minute": 2}
